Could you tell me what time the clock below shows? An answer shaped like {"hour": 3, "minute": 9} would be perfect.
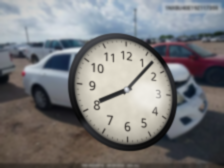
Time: {"hour": 8, "minute": 7}
